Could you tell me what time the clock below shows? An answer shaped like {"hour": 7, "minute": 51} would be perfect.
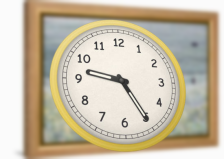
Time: {"hour": 9, "minute": 25}
